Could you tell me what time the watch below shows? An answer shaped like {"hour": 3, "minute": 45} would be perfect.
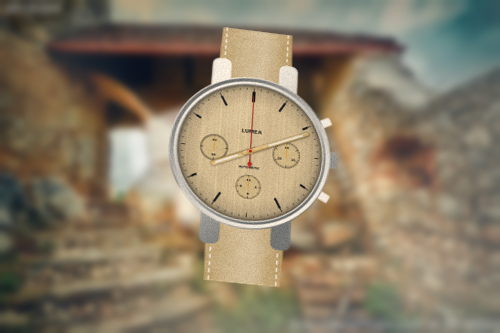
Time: {"hour": 8, "minute": 11}
